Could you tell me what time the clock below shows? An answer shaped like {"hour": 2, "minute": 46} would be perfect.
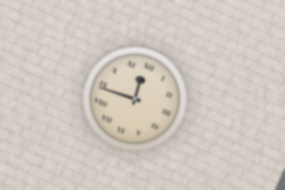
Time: {"hour": 11, "minute": 44}
